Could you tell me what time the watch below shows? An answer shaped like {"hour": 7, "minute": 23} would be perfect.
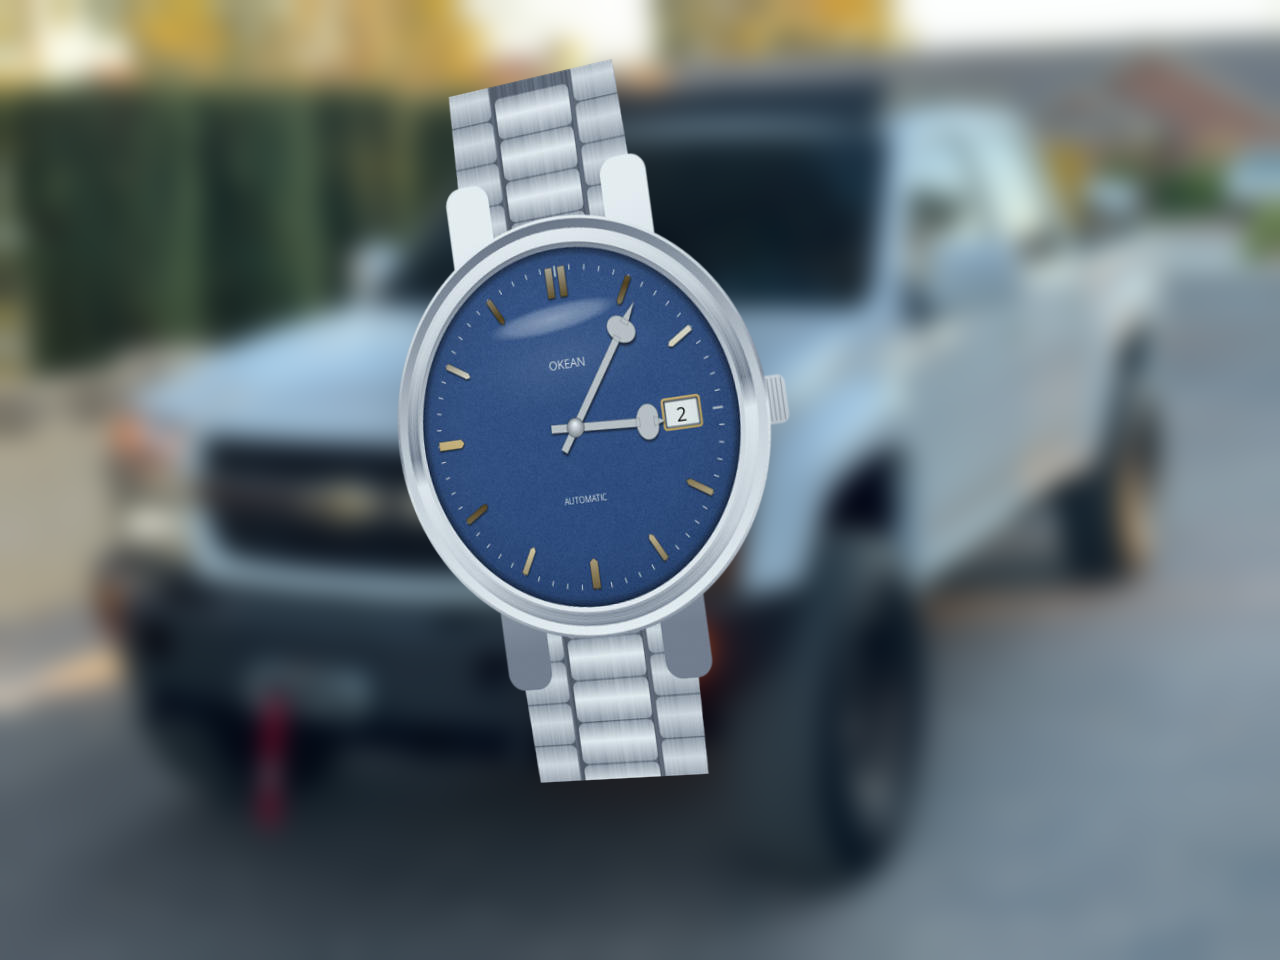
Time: {"hour": 3, "minute": 6}
